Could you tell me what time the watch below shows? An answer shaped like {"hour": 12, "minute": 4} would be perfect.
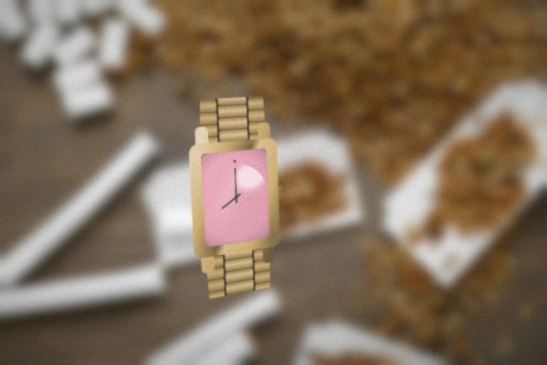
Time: {"hour": 8, "minute": 0}
